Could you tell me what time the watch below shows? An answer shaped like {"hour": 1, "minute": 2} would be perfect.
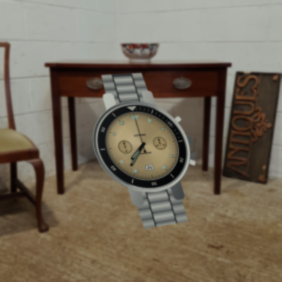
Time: {"hour": 7, "minute": 37}
